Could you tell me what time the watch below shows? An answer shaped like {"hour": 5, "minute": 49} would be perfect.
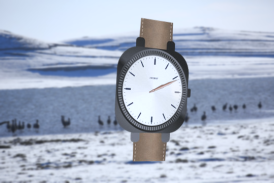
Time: {"hour": 2, "minute": 11}
